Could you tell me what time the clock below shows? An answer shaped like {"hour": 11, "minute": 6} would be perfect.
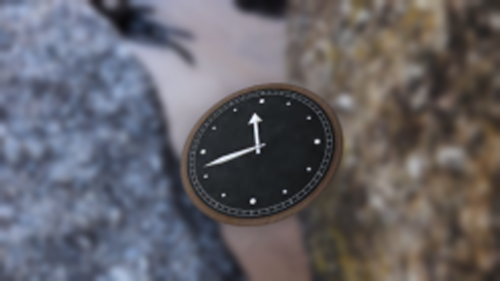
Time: {"hour": 11, "minute": 42}
